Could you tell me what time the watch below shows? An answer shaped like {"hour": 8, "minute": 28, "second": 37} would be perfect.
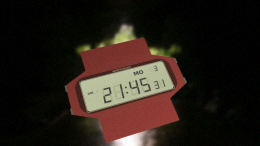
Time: {"hour": 21, "minute": 45, "second": 31}
